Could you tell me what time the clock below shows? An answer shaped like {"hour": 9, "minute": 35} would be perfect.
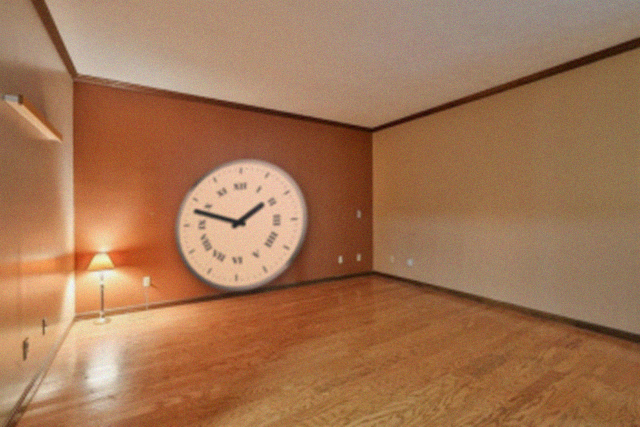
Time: {"hour": 1, "minute": 48}
